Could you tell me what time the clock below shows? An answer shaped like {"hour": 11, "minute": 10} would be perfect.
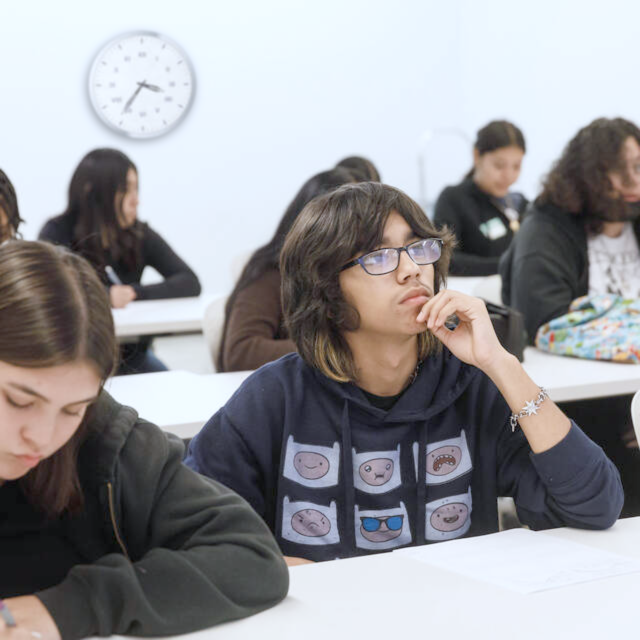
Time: {"hour": 3, "minute": 36}
